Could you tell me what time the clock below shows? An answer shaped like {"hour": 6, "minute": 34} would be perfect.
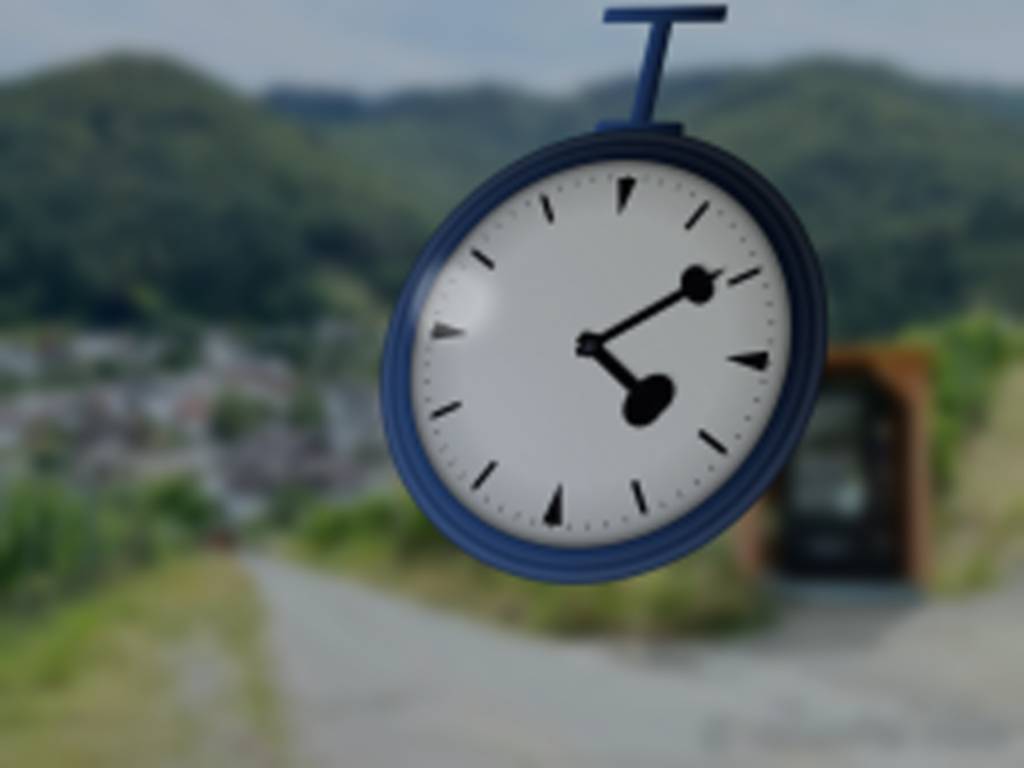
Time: {"hour": 4, "minute": 9}
